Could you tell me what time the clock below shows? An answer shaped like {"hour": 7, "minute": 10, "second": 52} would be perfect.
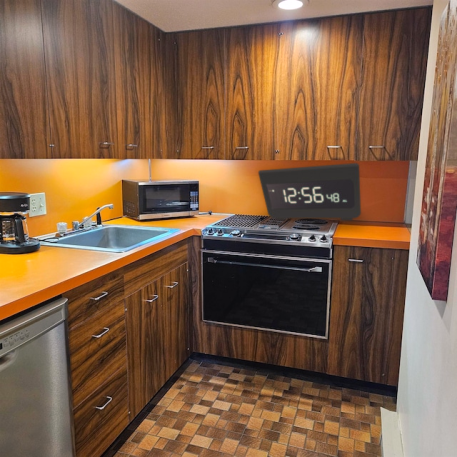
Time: {"hour": 12, "minute": 56, "second": 48}
